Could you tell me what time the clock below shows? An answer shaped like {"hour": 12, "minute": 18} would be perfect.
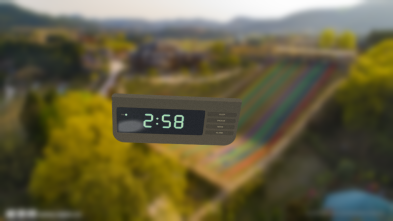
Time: {"hour": 2, "minute": 58}
